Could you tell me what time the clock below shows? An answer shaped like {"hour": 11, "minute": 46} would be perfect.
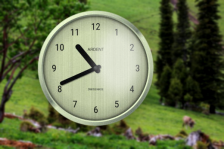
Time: {"hour": 10, "minute": 41}
